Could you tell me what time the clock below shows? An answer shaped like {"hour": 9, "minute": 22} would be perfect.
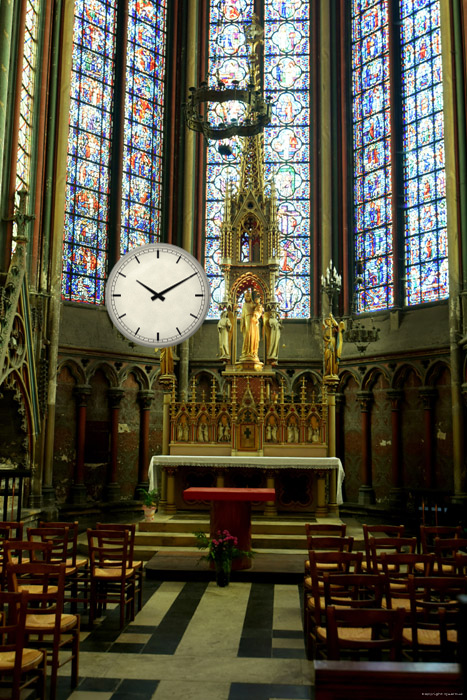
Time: {"hour": 10, "minute": 10}
